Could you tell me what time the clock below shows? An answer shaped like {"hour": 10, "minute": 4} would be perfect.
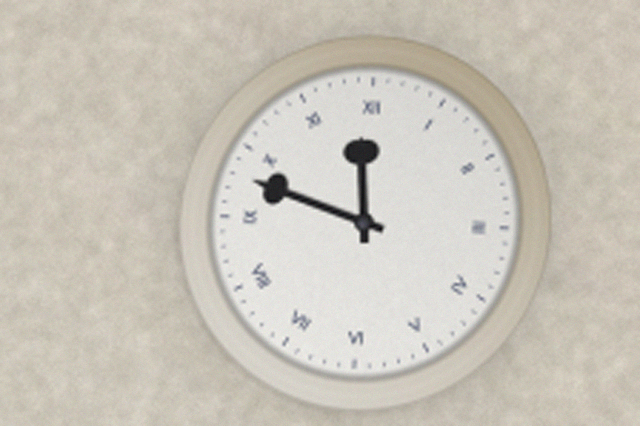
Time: {"hour": 11, "minute": 48}
